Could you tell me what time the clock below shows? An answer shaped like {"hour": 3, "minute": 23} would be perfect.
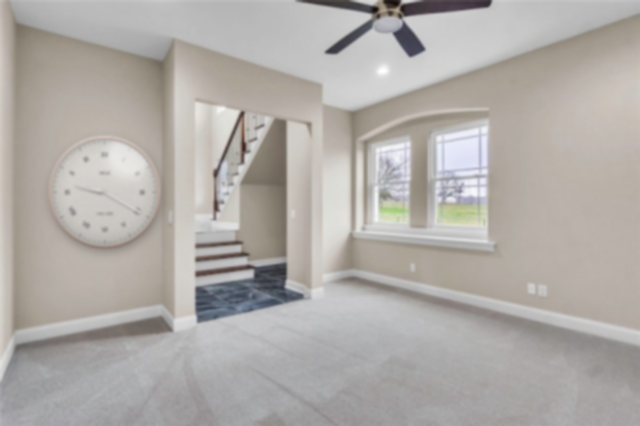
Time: {"hour": 9, "minute": 20}
